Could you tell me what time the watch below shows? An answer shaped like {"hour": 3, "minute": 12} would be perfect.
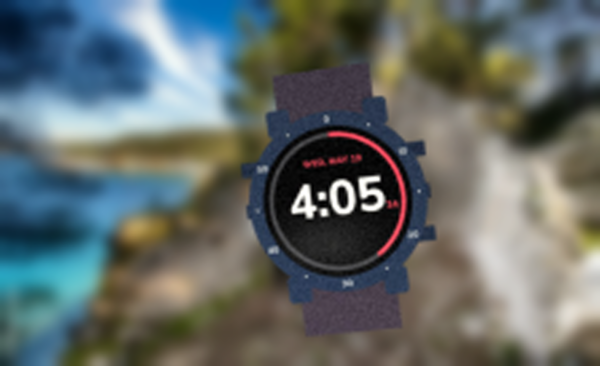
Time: {"hour": 4, "minute": 5}
